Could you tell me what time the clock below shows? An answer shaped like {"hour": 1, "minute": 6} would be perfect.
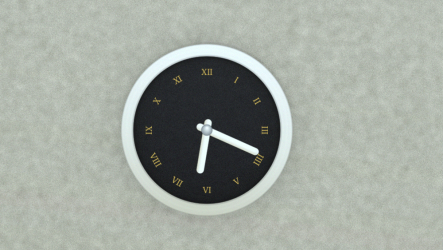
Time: {"hour": 6, "minute": 19}
